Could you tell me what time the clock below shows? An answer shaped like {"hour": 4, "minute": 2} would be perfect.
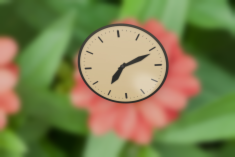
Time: {"hour": 7, "minute": 11}
